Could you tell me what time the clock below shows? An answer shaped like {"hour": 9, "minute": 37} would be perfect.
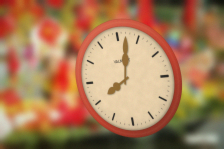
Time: {"hour": 8, "minute": 2}
